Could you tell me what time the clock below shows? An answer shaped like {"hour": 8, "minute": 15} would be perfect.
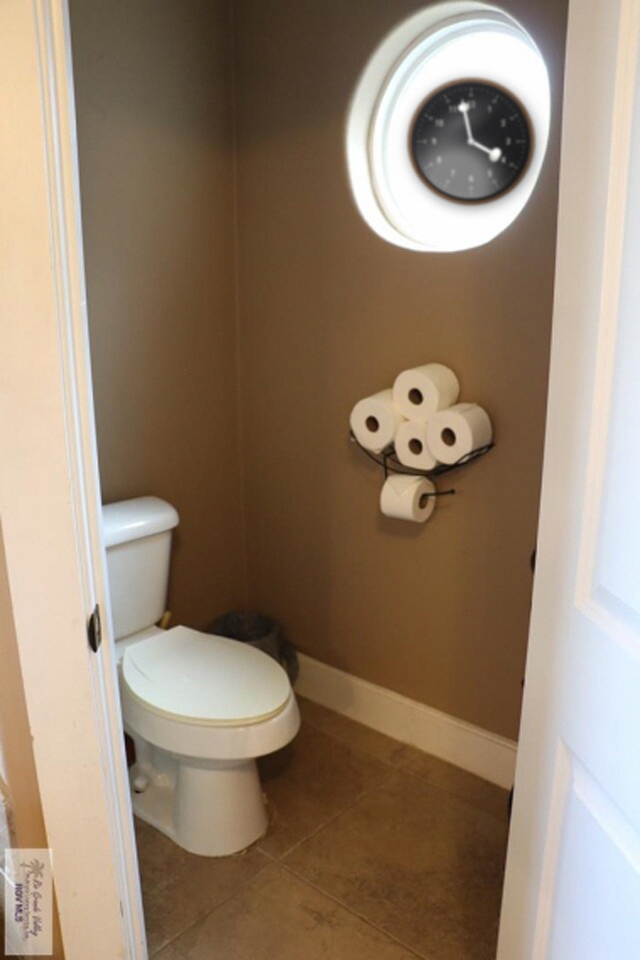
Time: {"hour": 3, "minute": 58}
